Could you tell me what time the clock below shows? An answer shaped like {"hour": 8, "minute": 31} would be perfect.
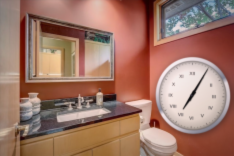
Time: {"hour": 7, "minute": 5}
